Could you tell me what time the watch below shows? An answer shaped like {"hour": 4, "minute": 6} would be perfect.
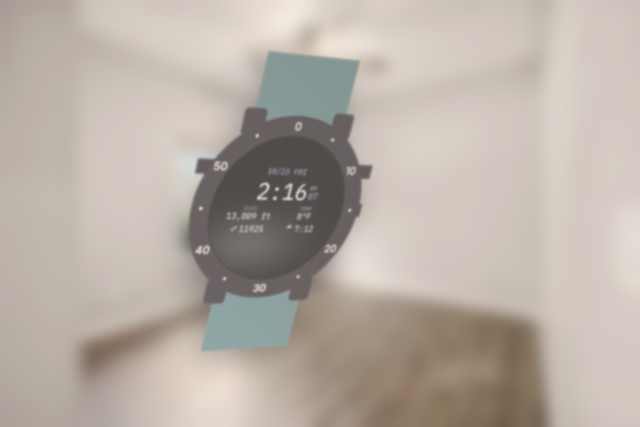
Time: {"hour": 2, "minute": 16}
